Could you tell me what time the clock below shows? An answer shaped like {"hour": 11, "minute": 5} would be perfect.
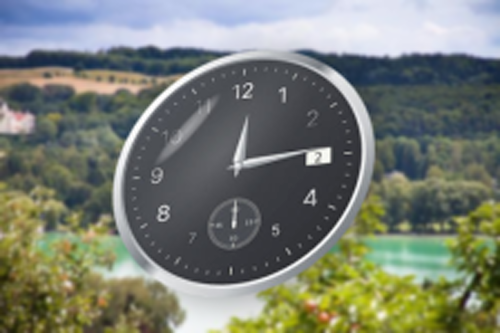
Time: {"hour": 12, "minute": 14}
